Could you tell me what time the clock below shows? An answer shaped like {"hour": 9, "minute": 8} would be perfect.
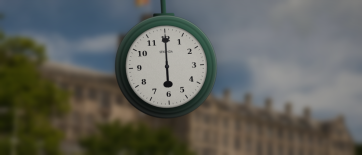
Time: {"hour": 6, "minute": 0}
